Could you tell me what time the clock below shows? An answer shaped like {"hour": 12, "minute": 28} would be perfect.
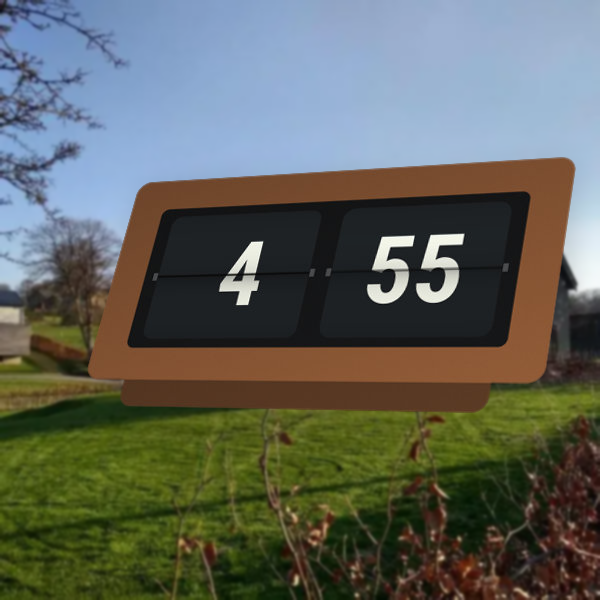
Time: {"hour": 4, "minute": 55}
